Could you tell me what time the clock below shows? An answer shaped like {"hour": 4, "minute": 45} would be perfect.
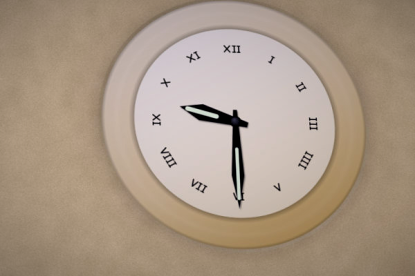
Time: {"hour": 9, "minute": 30}
